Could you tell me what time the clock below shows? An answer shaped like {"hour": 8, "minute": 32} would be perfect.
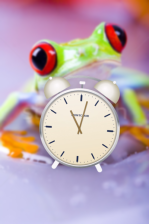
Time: {"hour": 11, "minute": 2}
